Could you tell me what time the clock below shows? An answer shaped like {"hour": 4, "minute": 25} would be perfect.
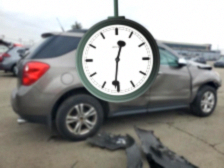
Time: {"hour": 12, "minute": 31}
